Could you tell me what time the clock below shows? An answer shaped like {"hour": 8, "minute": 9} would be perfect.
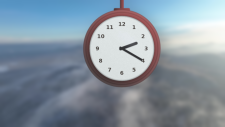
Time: {"hour": 2, "minute": 20}
